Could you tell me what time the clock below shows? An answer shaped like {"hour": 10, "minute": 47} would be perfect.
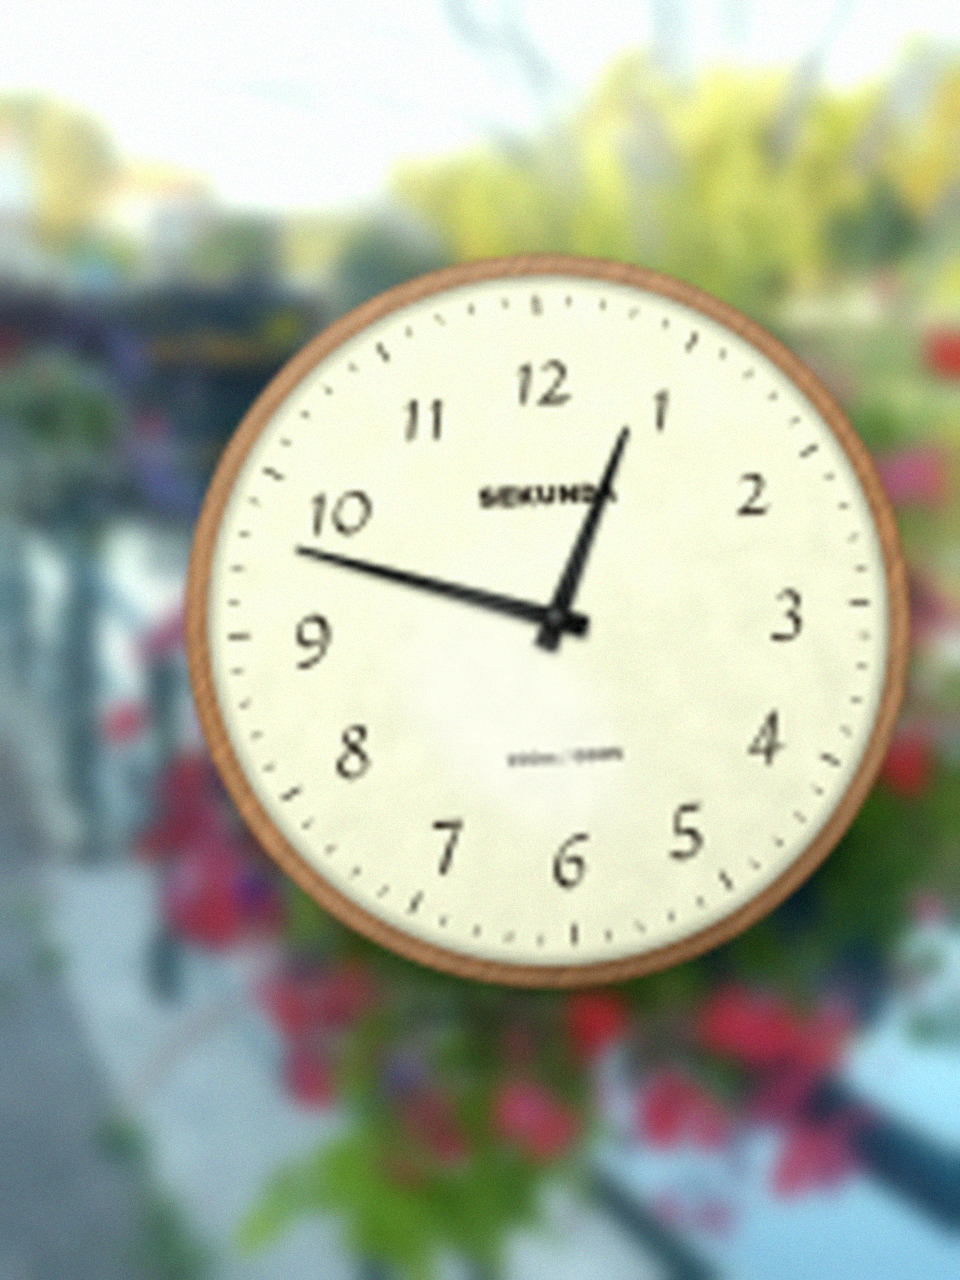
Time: {"hour": 12, "minute": 48}
